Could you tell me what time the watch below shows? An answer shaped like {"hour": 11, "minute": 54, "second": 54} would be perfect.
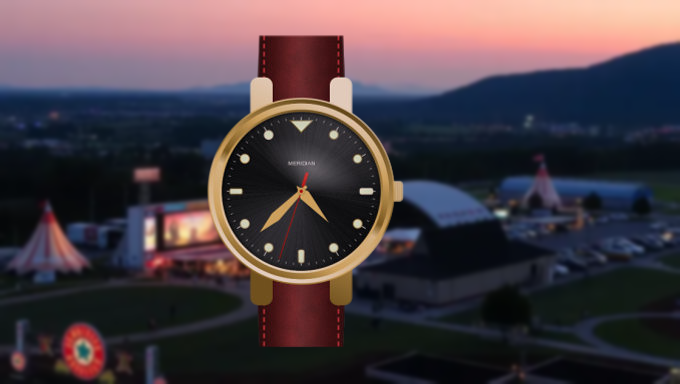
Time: {"hour": 4, "minute": 37, "second": 33}
